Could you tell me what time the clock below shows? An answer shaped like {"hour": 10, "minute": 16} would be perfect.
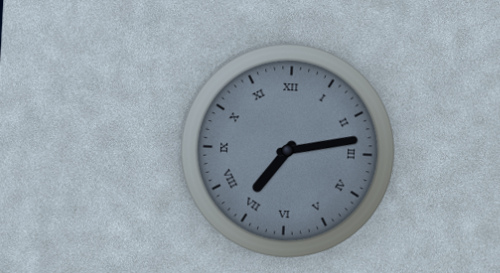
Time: {"hour": 7, "minute": 13}
